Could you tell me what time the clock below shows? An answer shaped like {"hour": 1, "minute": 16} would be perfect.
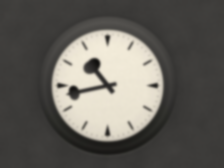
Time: {"hour": 10, "minute": 43}
